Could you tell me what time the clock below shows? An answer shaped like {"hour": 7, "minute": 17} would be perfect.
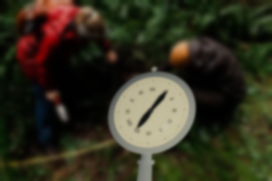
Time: {"hour": 7, "minute": 6}
